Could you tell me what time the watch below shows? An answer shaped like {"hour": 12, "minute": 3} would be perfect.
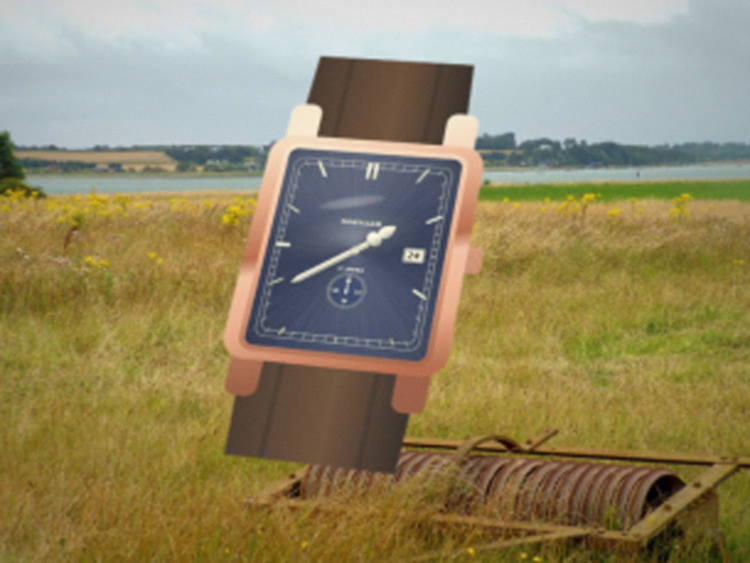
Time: {"hour": 1, "minute": 39}
